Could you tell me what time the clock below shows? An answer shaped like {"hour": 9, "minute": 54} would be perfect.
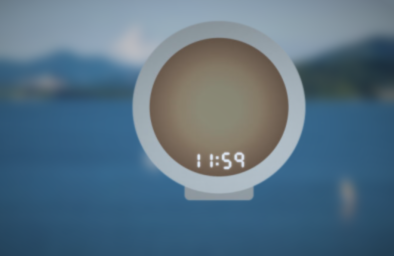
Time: {"hour": 11, "minute": 59}
